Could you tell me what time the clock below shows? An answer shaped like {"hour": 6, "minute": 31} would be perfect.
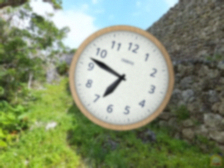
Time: {"hour": 6, "minute": 47}
